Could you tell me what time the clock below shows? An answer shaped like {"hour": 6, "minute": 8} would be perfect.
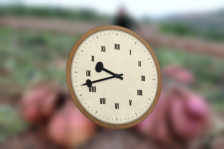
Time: {"hour": 9, "minute": 42}
